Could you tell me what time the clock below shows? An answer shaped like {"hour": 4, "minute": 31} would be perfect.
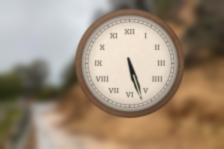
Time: {"hour": 5, "minute": 27}
